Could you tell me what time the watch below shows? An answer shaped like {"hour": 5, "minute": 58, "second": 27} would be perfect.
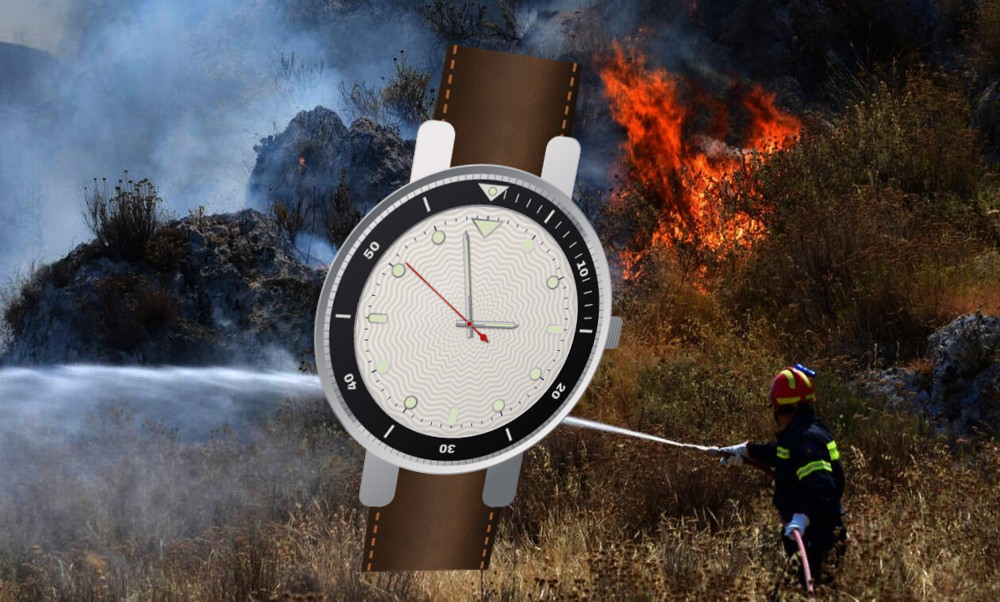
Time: {"hour": 2, "minute": 57, "second": 51}
